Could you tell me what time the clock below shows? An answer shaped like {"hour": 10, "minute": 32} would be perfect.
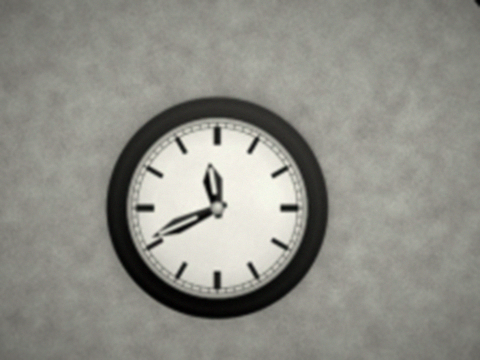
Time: {"hour": 11, "minute": 41}
